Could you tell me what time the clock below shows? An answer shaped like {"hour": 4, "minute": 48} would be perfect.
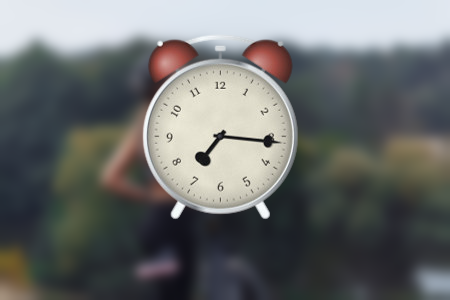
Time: {"hour": 7, "minute": 16}
